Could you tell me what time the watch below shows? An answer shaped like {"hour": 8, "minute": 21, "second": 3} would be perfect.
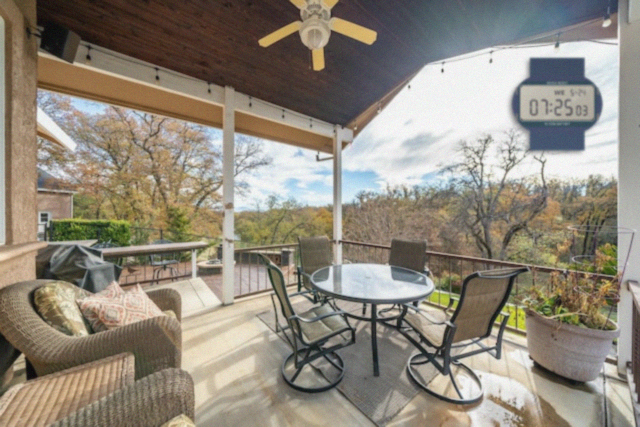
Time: {"hour": 7, "minute": 25, "second": 3}
